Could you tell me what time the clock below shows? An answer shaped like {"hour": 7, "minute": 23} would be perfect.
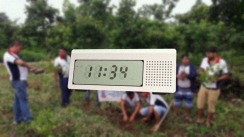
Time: {"hour": 11, "minute": 34}
